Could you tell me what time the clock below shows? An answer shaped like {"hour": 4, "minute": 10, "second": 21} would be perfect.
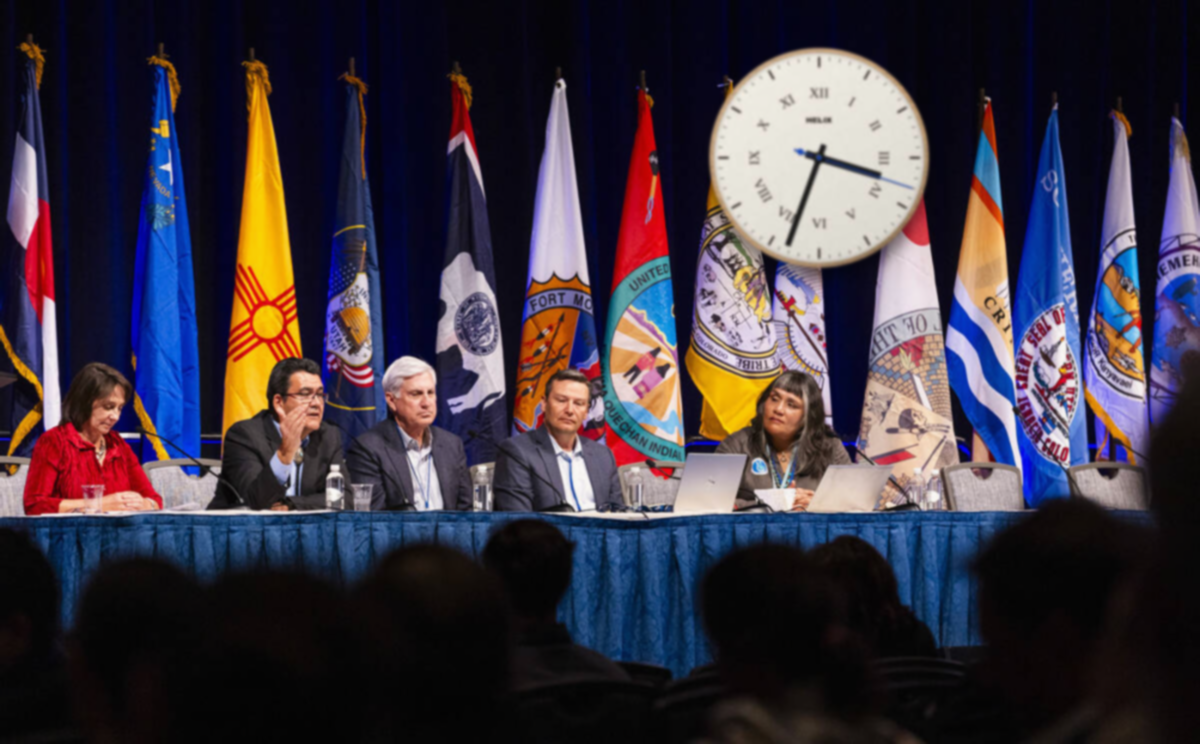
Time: {"hour": 3, "minute": 33, "second": 18}
